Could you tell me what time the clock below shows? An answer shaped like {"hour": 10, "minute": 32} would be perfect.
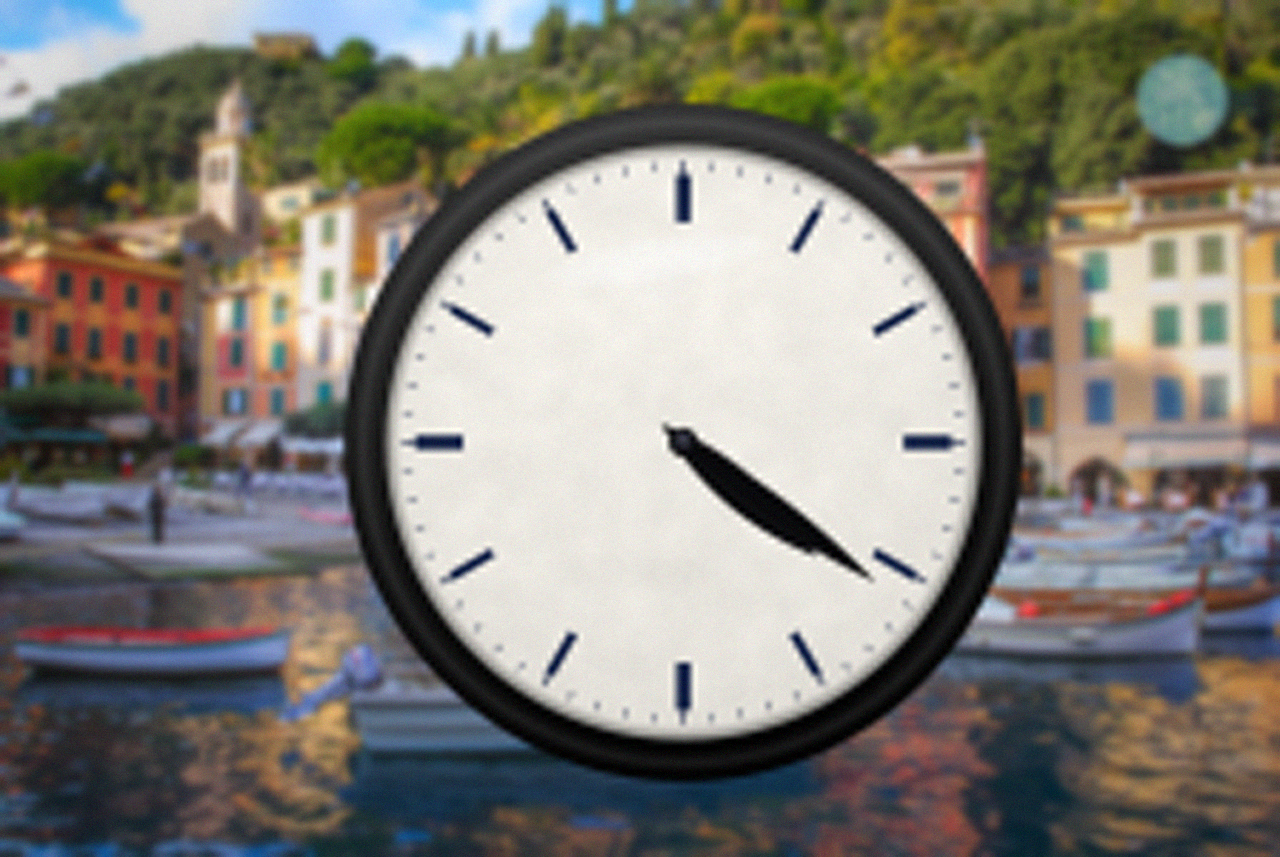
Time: {"hour": 4, "minute": 21}
